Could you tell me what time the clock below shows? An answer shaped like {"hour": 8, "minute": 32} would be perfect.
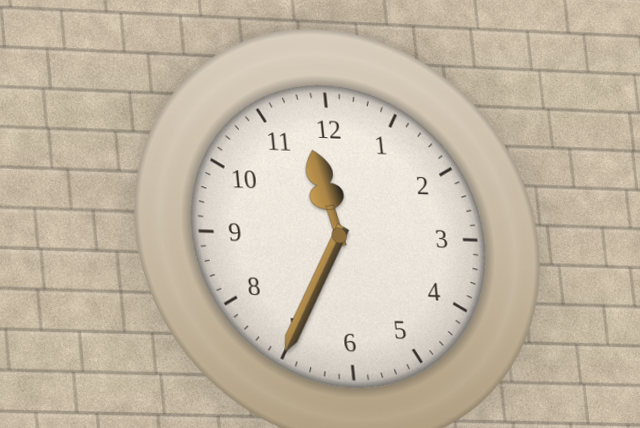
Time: {"hour": 11, "minute": 35}
